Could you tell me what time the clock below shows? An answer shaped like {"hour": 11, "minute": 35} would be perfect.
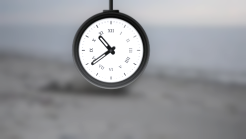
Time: {"hour": 10, "minute": 39}
